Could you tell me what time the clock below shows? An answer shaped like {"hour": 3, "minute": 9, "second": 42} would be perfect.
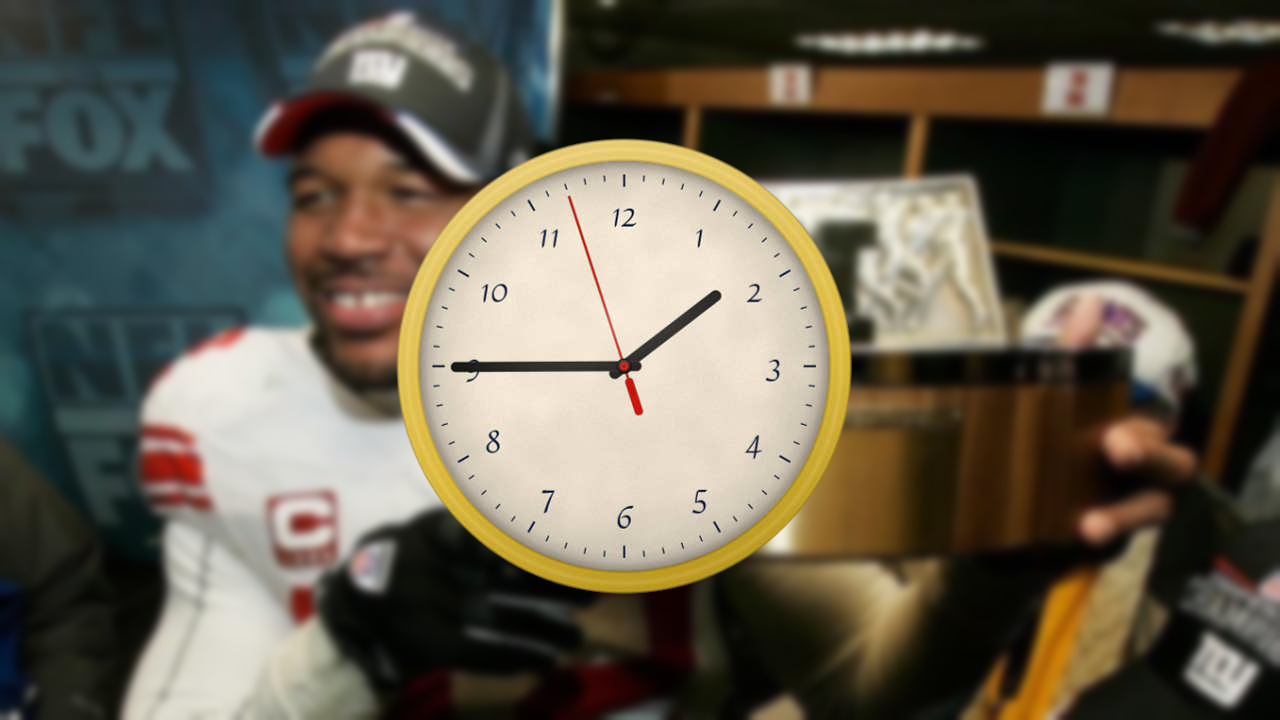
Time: {"hour": 1, "minute": 44, "second": 57}
